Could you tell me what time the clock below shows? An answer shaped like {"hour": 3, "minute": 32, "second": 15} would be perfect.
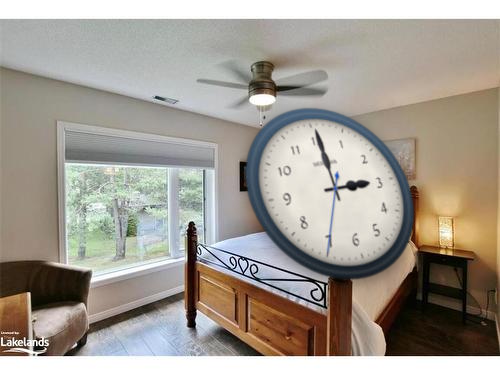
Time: {"hour": 3, "minute": 0, "second": 35}
